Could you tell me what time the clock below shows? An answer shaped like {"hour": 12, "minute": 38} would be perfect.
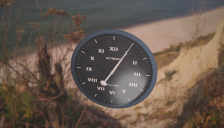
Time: {"hour": 7, "minute": 5}
